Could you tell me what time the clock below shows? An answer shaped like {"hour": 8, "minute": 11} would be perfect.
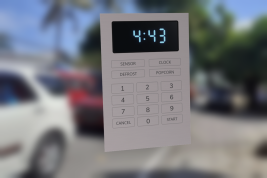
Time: {"hour": 4, "minute": 43}
